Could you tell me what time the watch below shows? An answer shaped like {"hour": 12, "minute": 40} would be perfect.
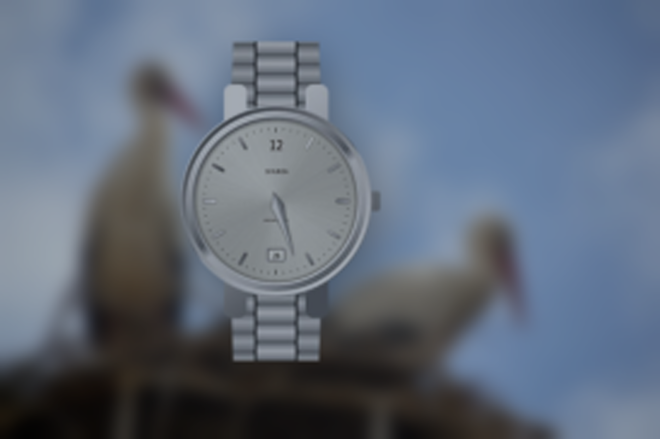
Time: {"hour": 5, "minute": 27}
